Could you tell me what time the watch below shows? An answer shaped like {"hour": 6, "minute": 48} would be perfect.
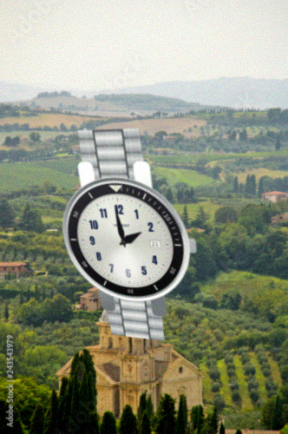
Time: {"hour": 1, "minute": 59}
